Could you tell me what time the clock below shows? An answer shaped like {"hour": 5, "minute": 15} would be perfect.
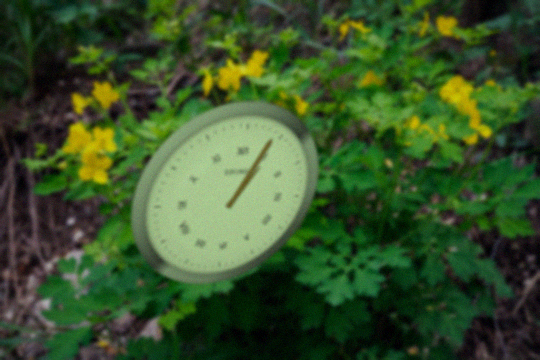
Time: {"hour": 1, "minute": 4}
